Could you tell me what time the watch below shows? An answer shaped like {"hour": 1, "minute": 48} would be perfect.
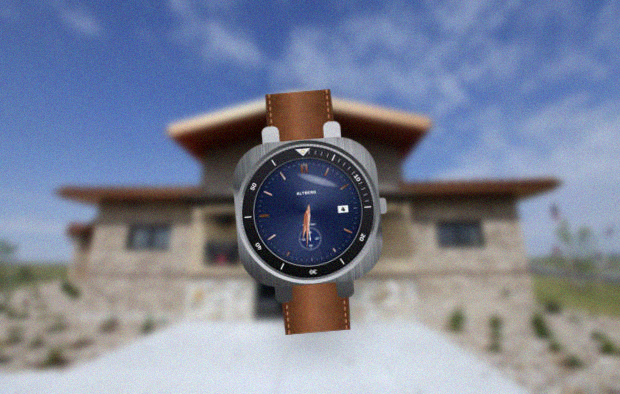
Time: {"hour": 6, "minute": 31}
